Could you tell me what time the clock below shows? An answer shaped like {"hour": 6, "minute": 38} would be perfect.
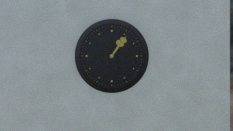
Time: {"hour": 1, "minute": 6}
